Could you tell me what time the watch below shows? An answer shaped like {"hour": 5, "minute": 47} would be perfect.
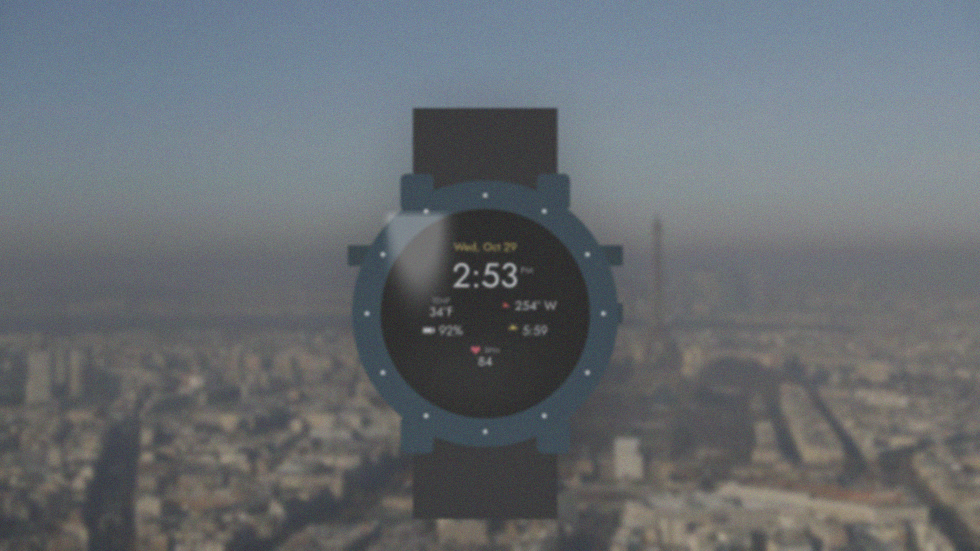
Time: {"hour": 2, "minute": 53}
